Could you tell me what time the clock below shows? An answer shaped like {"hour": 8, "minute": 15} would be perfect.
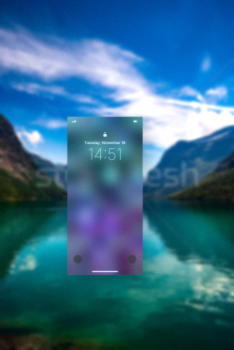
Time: {"hour": 14, "minute": 51}
